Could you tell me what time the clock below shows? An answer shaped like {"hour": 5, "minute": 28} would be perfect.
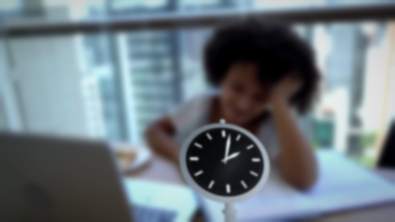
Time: {"hour": 2, "minute": 2}
